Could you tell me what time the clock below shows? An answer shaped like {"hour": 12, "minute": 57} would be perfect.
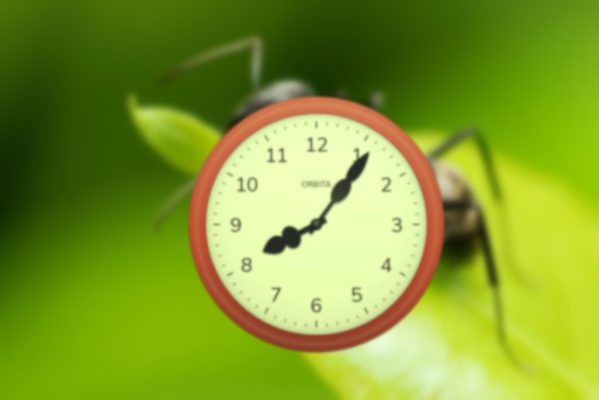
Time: {"hour": 8, "minute": 6}
